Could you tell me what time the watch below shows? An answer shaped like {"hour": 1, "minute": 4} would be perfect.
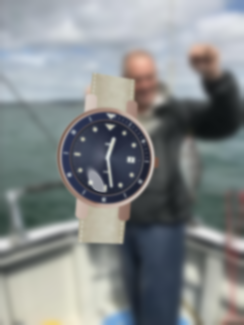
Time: {"hour": 12, "minute": 28}
